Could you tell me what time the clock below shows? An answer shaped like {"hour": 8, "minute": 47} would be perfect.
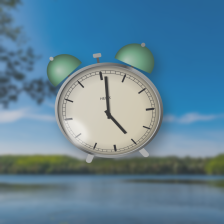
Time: {"hour": 5, "minute": 1}
